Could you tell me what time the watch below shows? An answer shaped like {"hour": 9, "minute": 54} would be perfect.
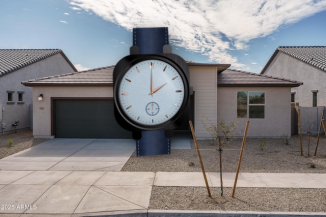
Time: {"hour": 2, "minute": 0}
